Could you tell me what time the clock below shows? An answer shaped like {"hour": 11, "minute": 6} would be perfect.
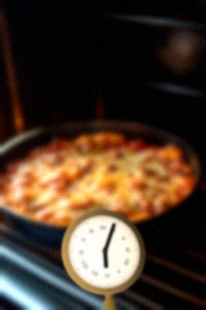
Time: {"hour": 6, "minute": 4}
